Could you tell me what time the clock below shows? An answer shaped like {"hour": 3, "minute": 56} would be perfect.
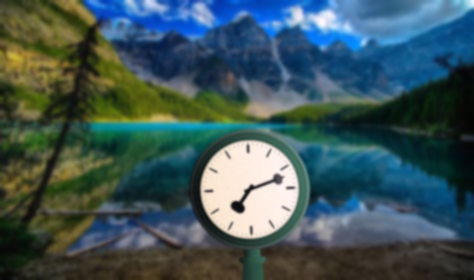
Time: {"hour": 7, "minute": 12}
